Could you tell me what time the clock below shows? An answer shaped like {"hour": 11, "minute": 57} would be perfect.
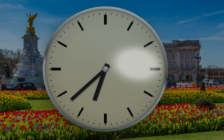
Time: {"hour": 6, "minute": 38}
